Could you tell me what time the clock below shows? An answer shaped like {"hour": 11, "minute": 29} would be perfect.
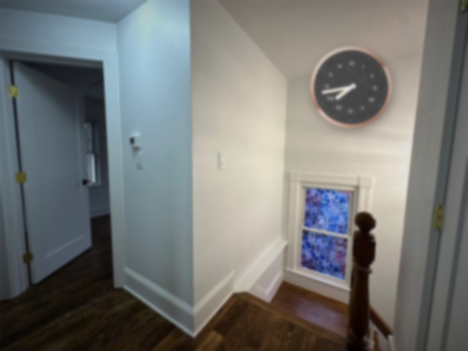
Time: {"hour": 7, "minute": 43}
